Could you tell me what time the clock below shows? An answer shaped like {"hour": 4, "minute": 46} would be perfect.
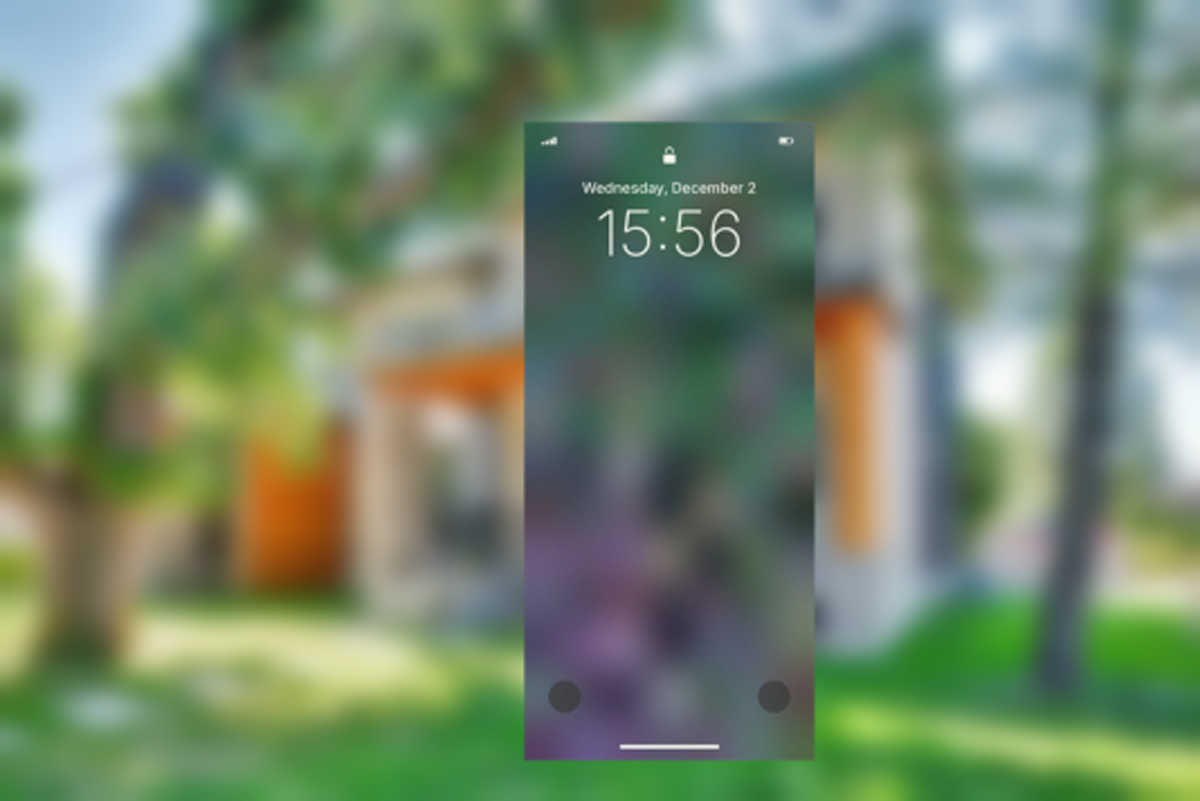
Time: {"hour": 15, "minute": 56}
